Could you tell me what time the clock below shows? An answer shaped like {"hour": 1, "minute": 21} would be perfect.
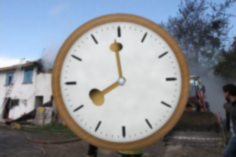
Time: {"hour": 7, "minute": 59}
